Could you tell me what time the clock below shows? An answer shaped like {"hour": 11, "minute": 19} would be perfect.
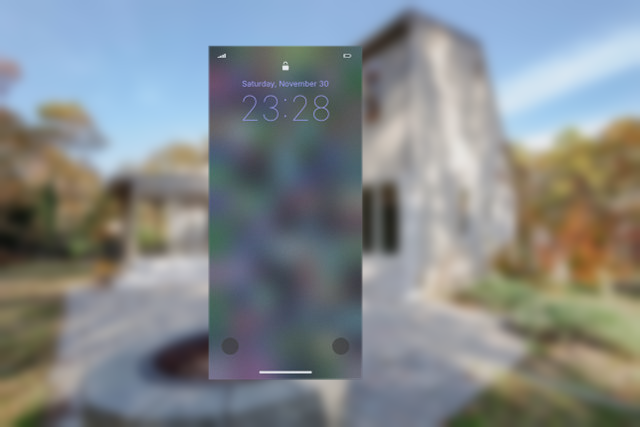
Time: {"hour": 23, "minute": 28}
